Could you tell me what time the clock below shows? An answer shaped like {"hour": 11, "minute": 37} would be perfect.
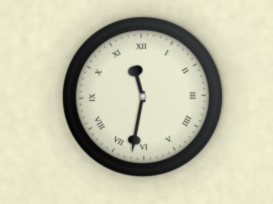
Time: {"hour": 11, "minute": 32}
